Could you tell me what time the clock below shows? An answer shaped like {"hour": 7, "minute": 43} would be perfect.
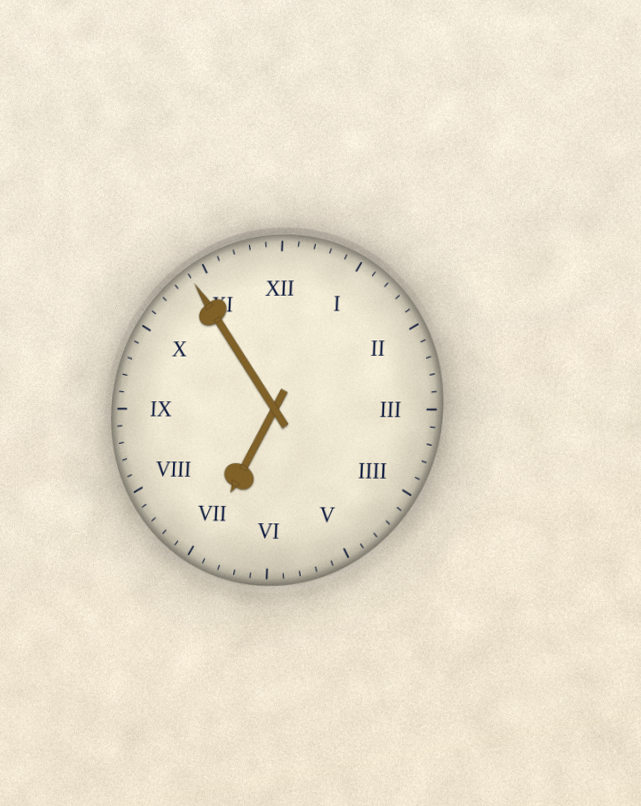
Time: {"hour": 6, "minute": 54}
